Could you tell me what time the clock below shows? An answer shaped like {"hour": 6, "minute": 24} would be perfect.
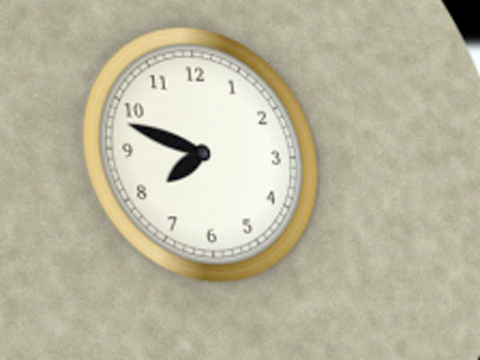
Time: {"hour": 7, "minute": 48}
